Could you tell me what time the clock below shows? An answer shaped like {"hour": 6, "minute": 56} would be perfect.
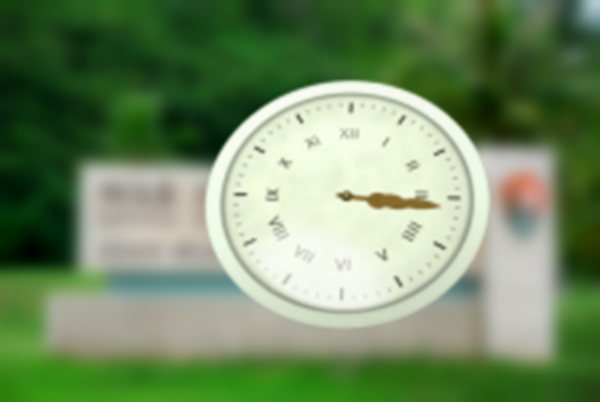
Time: {"hour": 3, "minute": 16}
